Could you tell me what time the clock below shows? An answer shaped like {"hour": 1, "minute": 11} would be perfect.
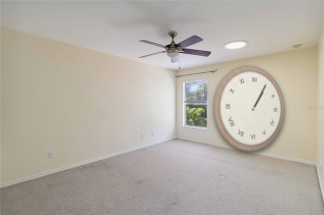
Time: {"hour": 1, "minute": 5}
